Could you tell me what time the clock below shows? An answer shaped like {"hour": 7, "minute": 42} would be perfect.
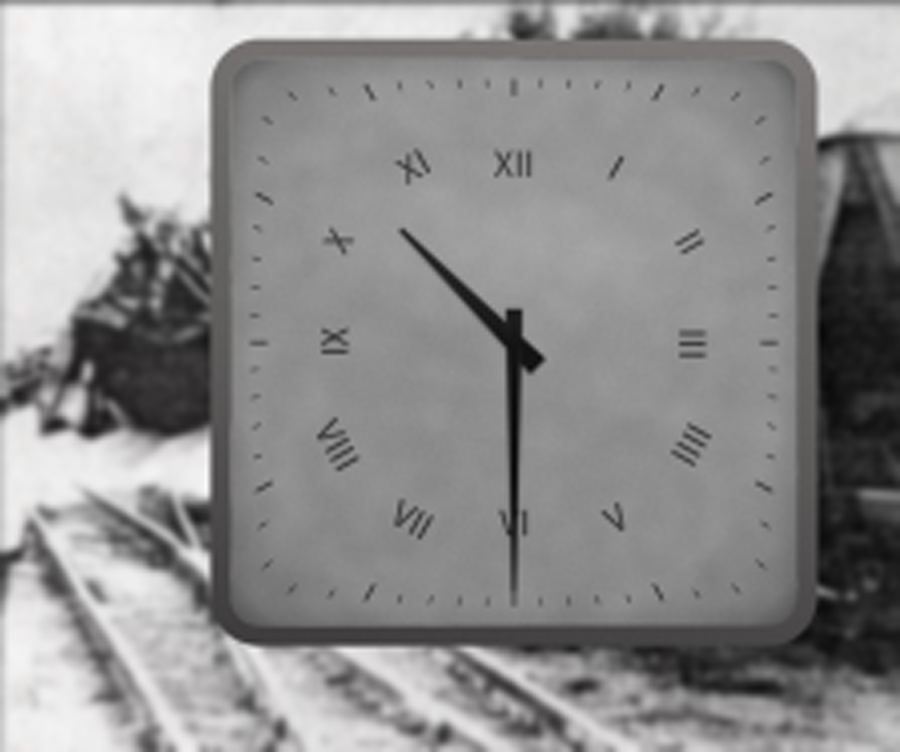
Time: {"hour": 10, "minute": 30}
